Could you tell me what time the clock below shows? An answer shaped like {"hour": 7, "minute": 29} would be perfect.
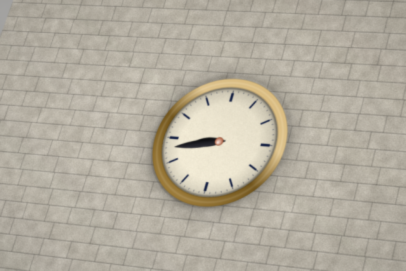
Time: {"hour": 8, "minute": 43}
